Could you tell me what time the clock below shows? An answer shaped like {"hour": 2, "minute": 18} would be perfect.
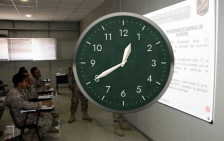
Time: {"hour": 12, "minute": 40}
